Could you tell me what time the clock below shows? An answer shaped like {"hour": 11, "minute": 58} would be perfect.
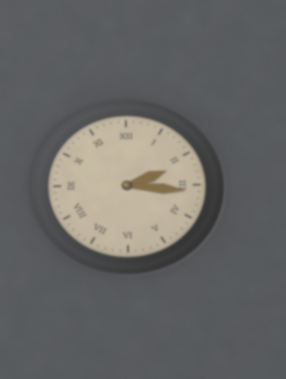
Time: {"hour": 2, "minute": 16}
